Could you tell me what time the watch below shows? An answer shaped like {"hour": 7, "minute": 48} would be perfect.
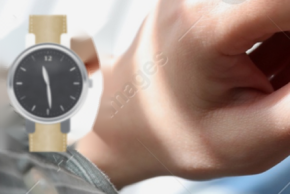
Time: {"hour": 11, "minute": 29}
